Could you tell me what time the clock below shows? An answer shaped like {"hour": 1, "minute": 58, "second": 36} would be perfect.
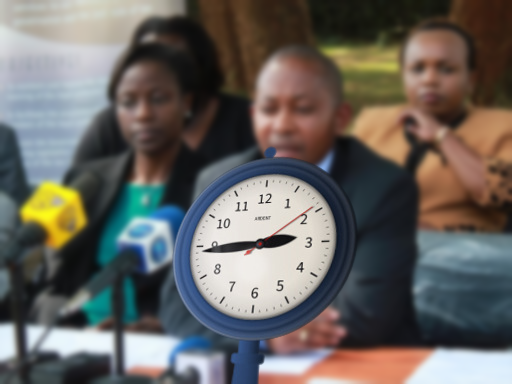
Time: {"hour": 2, "minute": 44, "second": 9}
